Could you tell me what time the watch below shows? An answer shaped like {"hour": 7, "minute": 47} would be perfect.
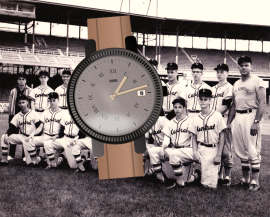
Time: {"hour": 1, "minute": 13}
